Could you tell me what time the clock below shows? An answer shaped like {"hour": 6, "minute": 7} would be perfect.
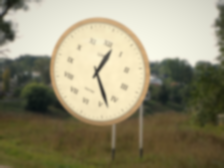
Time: {"hour": 12, "minute": 23}
